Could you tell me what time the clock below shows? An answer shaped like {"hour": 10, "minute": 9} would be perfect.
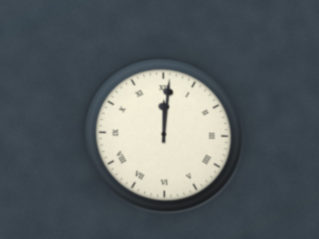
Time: {"hour": 12, "minute": 1}
